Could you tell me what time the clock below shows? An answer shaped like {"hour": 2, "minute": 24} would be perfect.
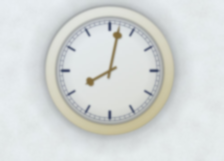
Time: {"hour": 8, "minute": 2}
